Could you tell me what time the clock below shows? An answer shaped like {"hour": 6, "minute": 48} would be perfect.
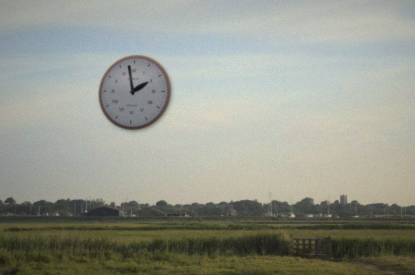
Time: {"hour": 1, "minute": 58}
